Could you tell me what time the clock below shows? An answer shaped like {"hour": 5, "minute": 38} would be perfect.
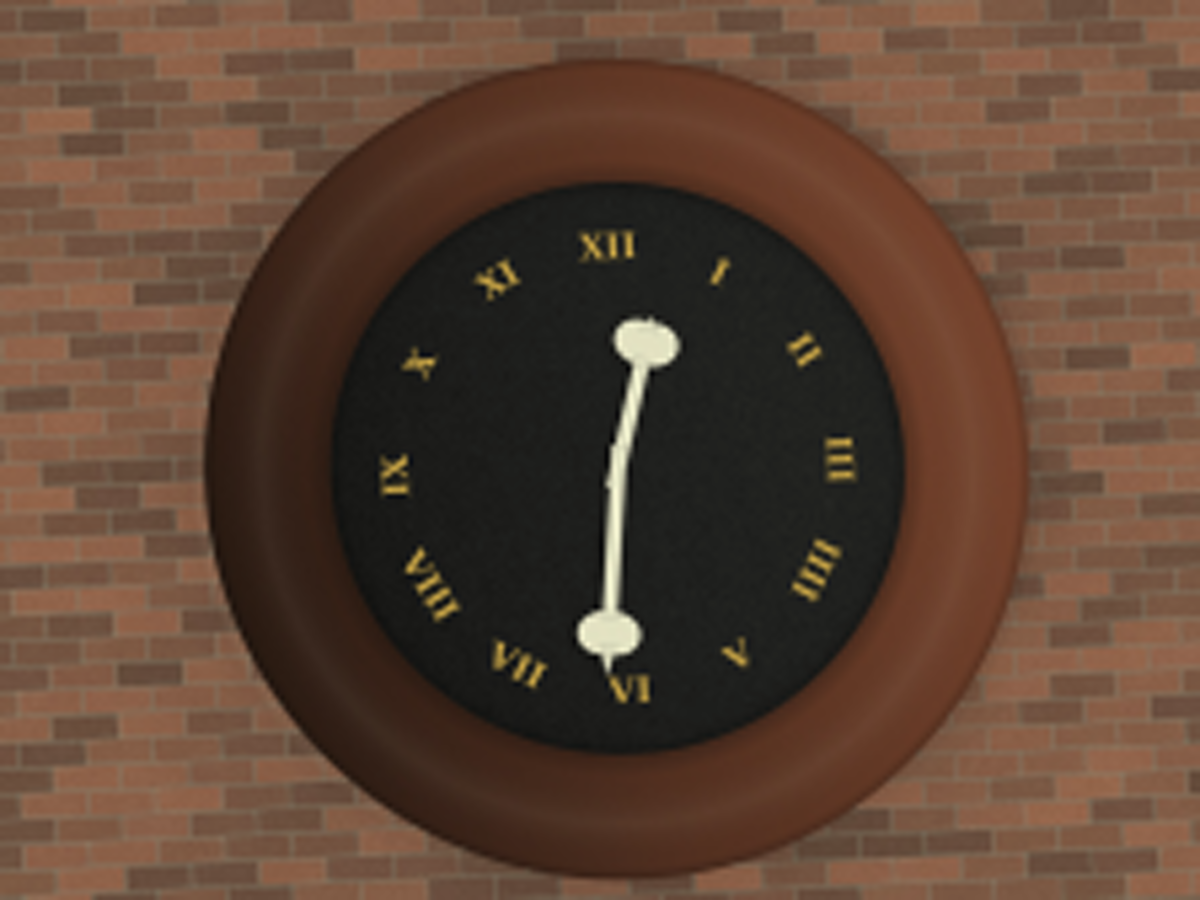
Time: {"hour": 12, "minute": 31}
